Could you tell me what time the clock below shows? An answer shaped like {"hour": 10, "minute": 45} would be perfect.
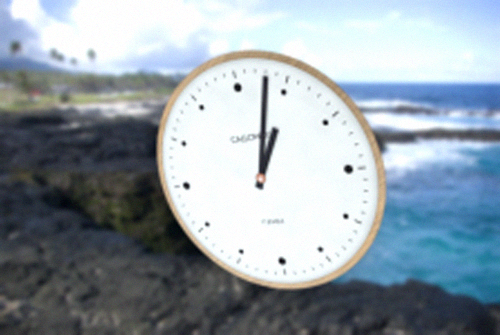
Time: {"hour": 1, "minute": 3}
